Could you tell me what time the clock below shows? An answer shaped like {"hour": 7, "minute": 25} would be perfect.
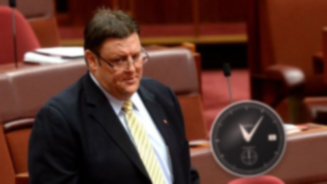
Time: {"hour": 11, "minute": 6}
